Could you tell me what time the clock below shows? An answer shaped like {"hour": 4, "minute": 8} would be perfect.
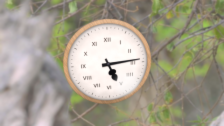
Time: {"hour": 5, "minute": 14}
